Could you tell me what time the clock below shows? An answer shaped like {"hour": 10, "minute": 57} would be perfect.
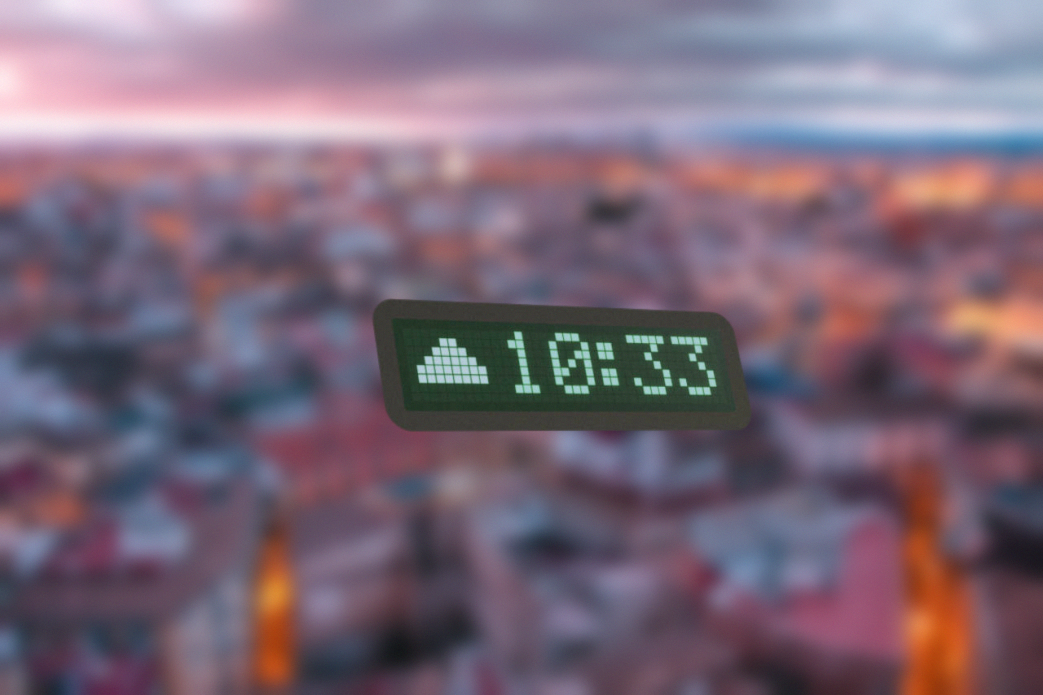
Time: {"hour": 10, "minute": 33}
